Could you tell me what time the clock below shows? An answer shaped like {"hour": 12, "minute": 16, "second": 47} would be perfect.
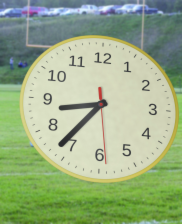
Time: {"hour": 8, "minute": 36, "second": 29}
